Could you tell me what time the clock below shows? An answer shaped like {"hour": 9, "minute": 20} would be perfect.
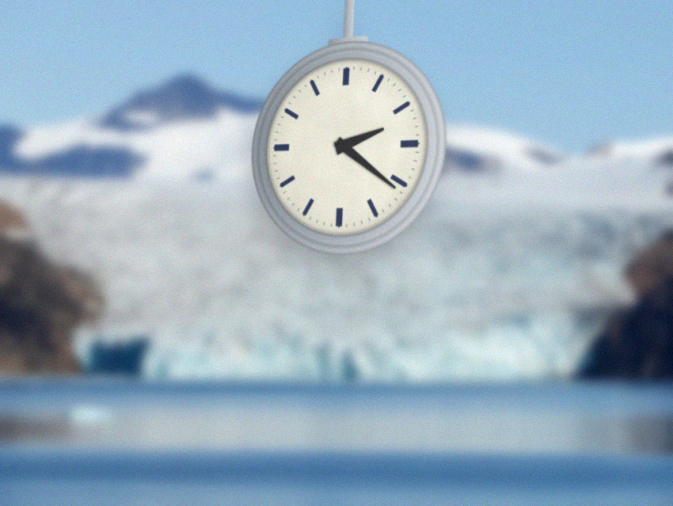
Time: {"hour": 2, "minute": 21}
